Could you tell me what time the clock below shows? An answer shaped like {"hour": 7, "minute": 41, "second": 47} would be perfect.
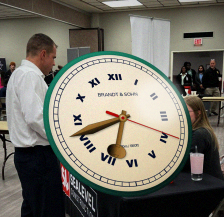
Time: {"hour": 6, "minute": 42, "second": 19}
